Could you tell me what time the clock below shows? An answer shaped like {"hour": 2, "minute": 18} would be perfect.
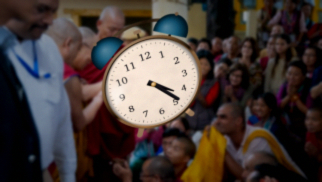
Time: {"hour": 4, "minute": 24}
